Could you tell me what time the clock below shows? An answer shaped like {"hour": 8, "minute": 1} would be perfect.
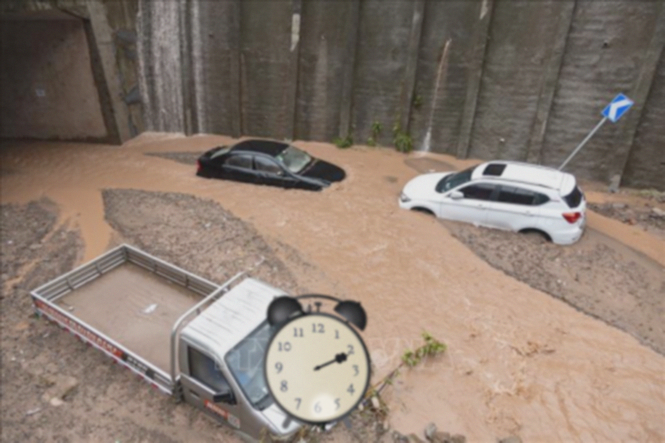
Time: {"hour": 2, "minute": 11}
